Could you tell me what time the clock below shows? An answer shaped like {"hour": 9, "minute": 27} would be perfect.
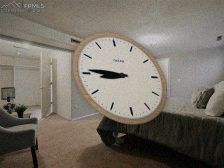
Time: {"hour": 8, "minute": 46}
